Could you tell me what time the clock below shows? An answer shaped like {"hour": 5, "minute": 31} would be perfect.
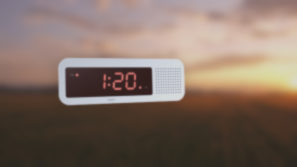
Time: {"hour": 1, "minute": 20}
